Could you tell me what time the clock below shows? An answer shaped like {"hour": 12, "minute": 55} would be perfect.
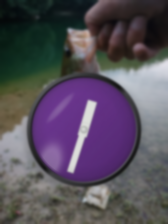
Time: {"hour": 12, "minute": 33}
